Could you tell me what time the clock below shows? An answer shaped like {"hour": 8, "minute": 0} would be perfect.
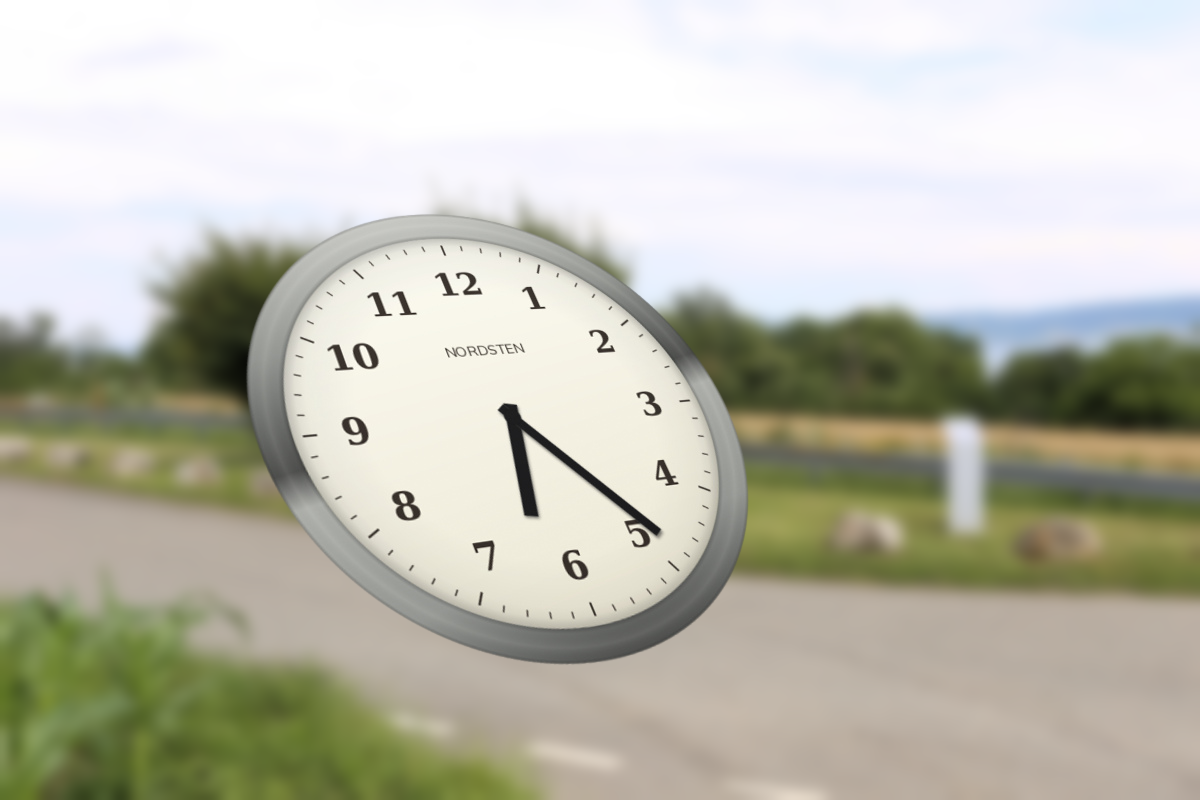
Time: {"hour": 6, "minute": 24}
